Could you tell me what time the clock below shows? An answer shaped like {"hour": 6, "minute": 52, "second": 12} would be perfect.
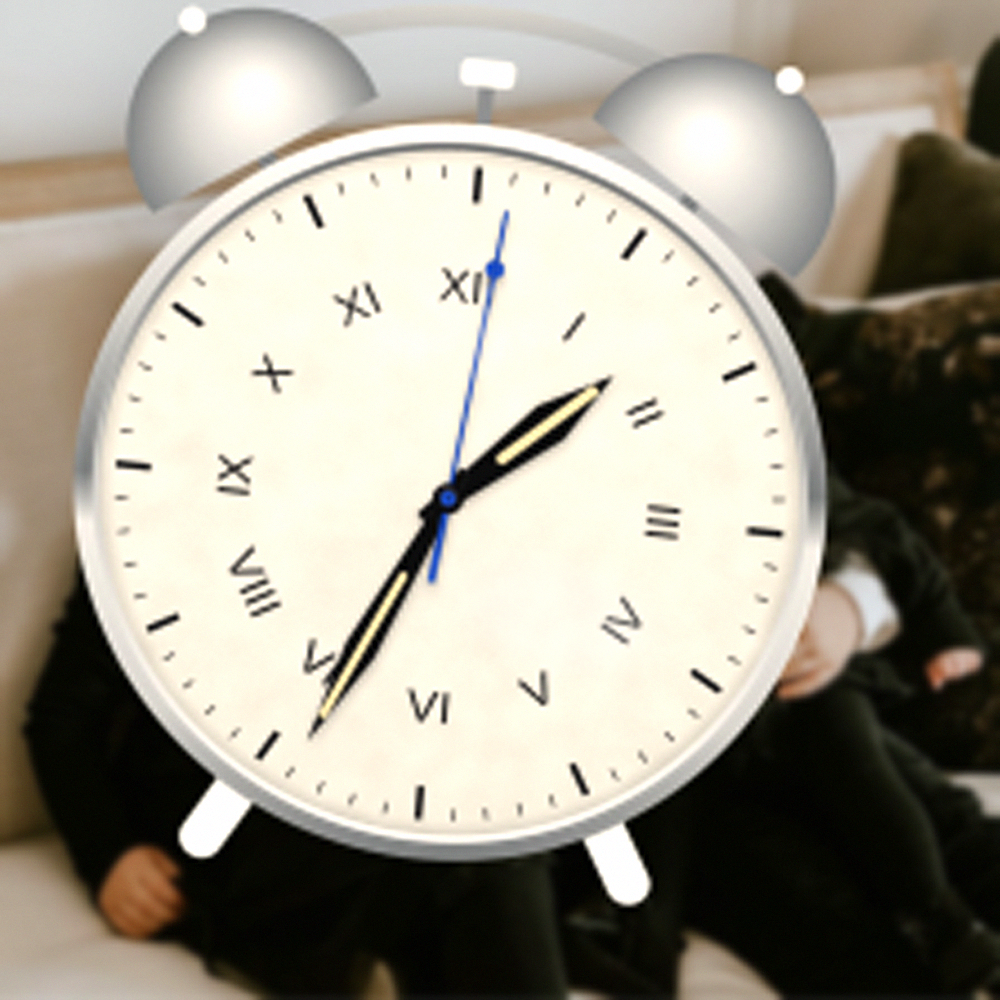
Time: {"hour": 1, "minute": 34, "second": 1}
